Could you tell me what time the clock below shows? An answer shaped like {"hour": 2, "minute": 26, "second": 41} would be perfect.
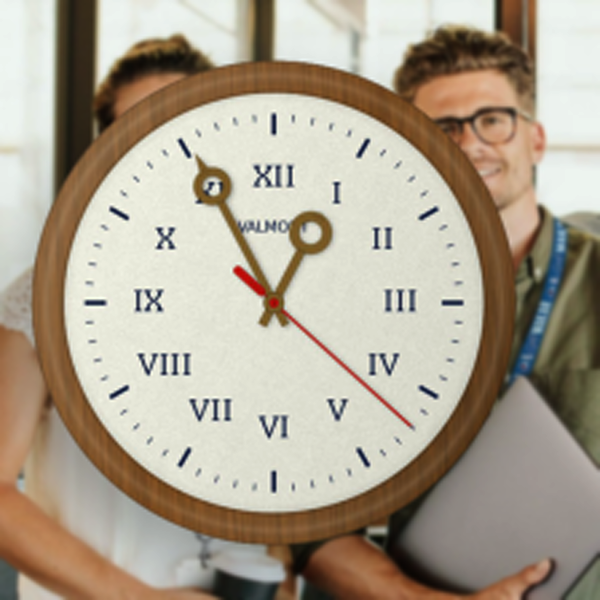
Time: {"hour": 12, "minute": 55, "second": 22}
